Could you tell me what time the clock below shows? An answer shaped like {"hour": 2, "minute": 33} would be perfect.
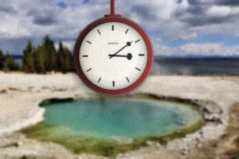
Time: {"hour": 3, "minute": 9}
